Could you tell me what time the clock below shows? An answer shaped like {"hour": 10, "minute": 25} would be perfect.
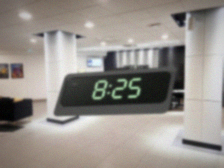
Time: {"hour": 8, "minute": 25}
